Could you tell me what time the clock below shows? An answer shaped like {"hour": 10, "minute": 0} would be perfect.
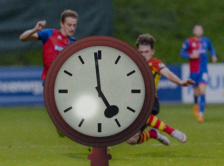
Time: {"hour": 4, "minute": 59}
